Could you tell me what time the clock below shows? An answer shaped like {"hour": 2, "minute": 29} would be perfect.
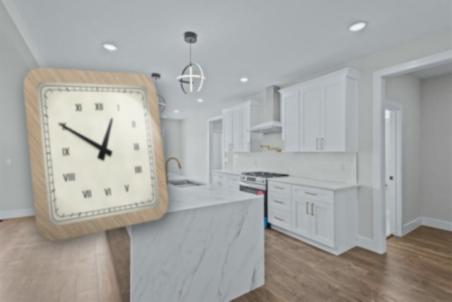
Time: {"hour": 12, "minute": 50}
